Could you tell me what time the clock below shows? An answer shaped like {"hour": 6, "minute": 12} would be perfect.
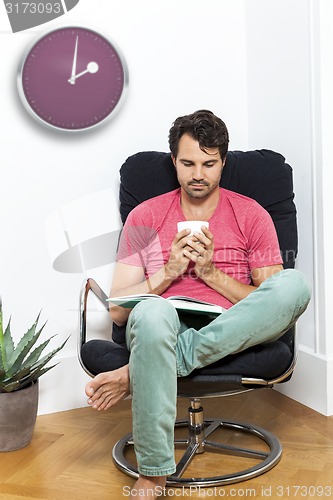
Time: {"hour": 2, "minute": 1}
